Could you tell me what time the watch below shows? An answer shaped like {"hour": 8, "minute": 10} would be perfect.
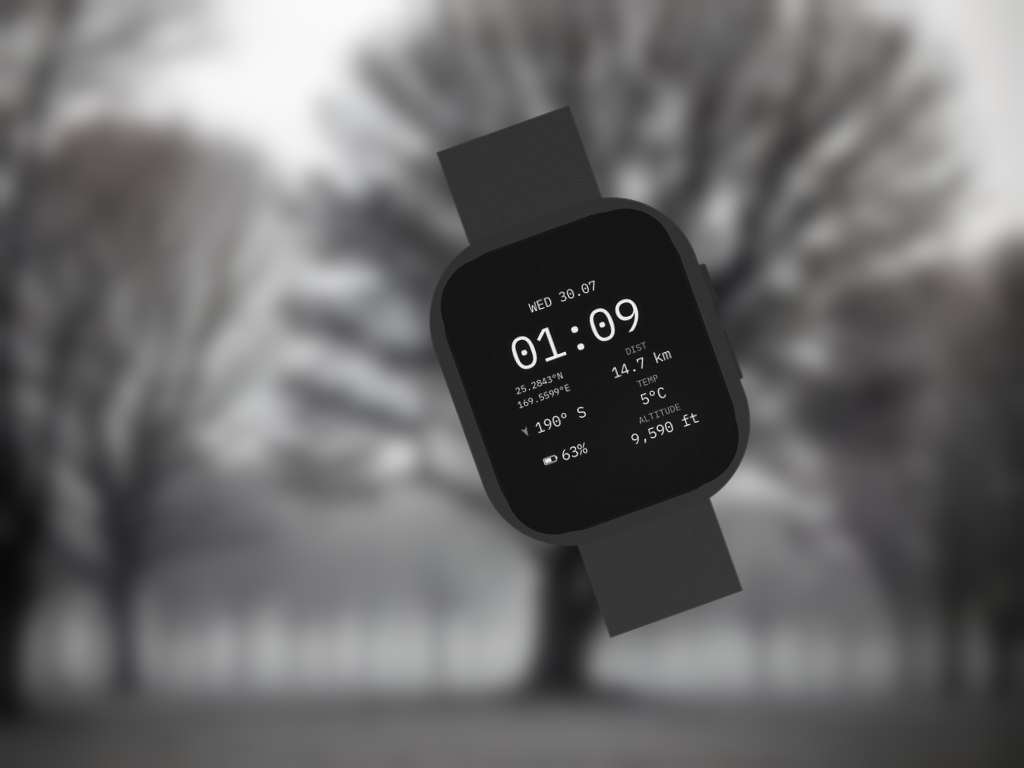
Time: {"hour": 1, "minute": 9}
